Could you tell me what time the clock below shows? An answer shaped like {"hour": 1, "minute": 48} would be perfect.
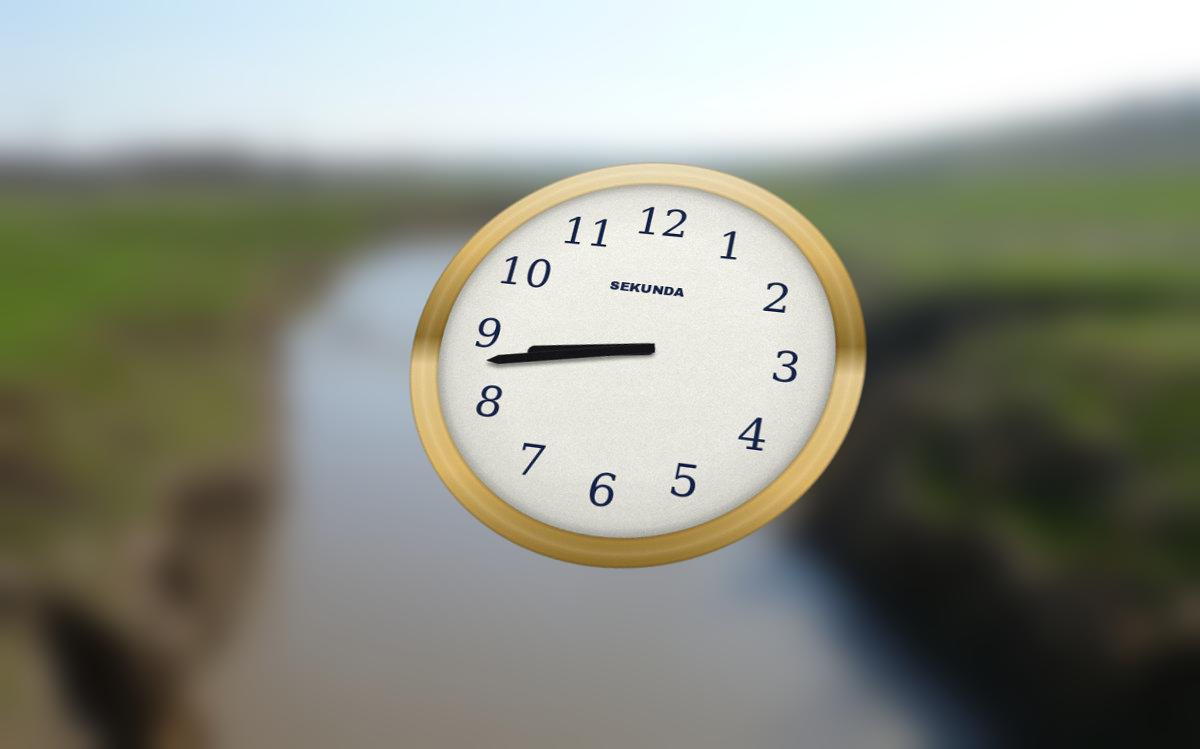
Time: {"hour": 8, "minute": 43}
